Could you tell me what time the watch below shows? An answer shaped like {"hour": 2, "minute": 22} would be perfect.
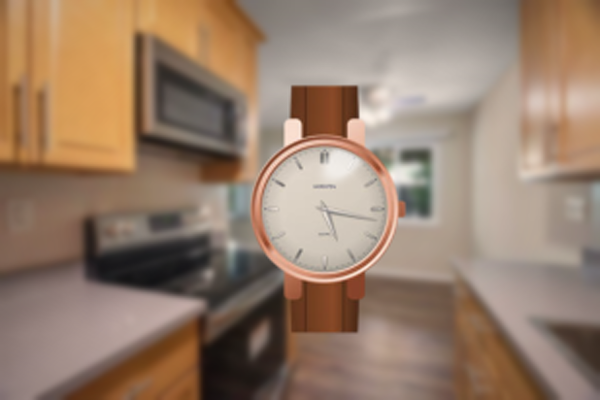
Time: {"hour": 5, "minute": 17}
